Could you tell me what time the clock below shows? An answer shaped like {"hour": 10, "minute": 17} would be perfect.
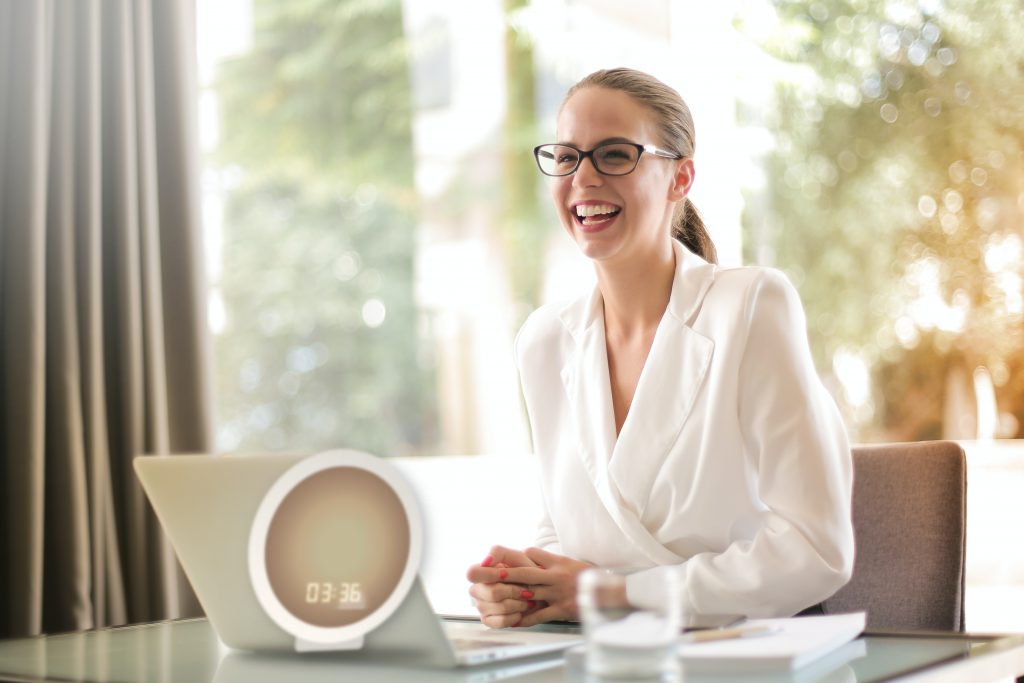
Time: {"hour": 3, "minute": 36}
